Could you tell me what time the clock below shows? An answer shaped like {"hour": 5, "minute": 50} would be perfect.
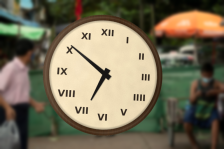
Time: {"hour": 6, "minute": 51}
